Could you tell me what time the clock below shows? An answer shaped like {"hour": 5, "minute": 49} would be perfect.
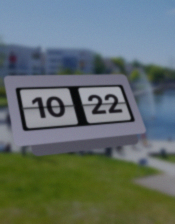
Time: {"hour": 10, "minute": 22}
